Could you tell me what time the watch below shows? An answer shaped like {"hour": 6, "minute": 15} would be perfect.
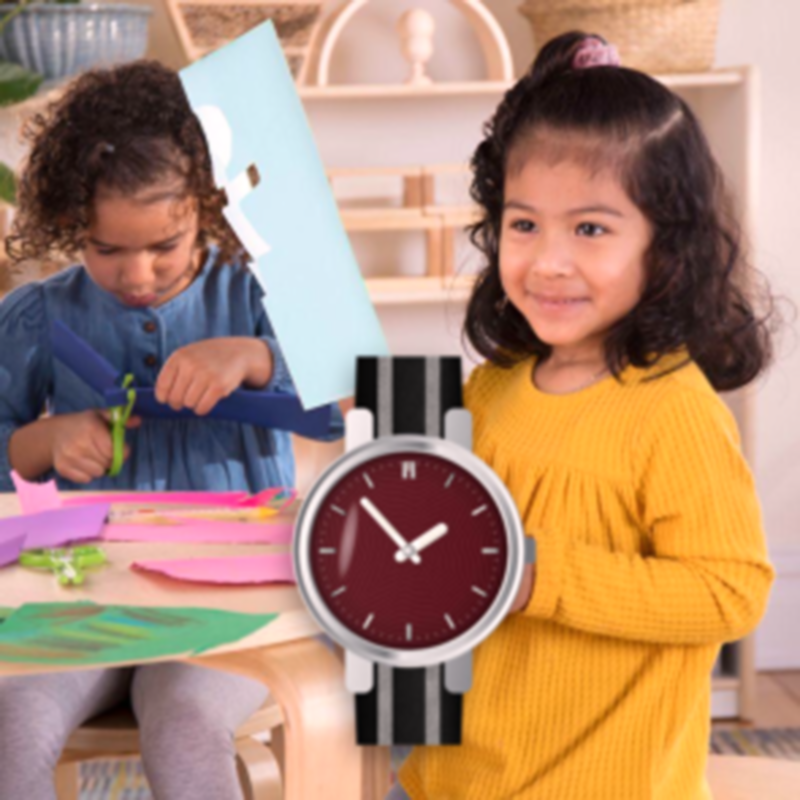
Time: {"hour": 1, "minute": 53}
